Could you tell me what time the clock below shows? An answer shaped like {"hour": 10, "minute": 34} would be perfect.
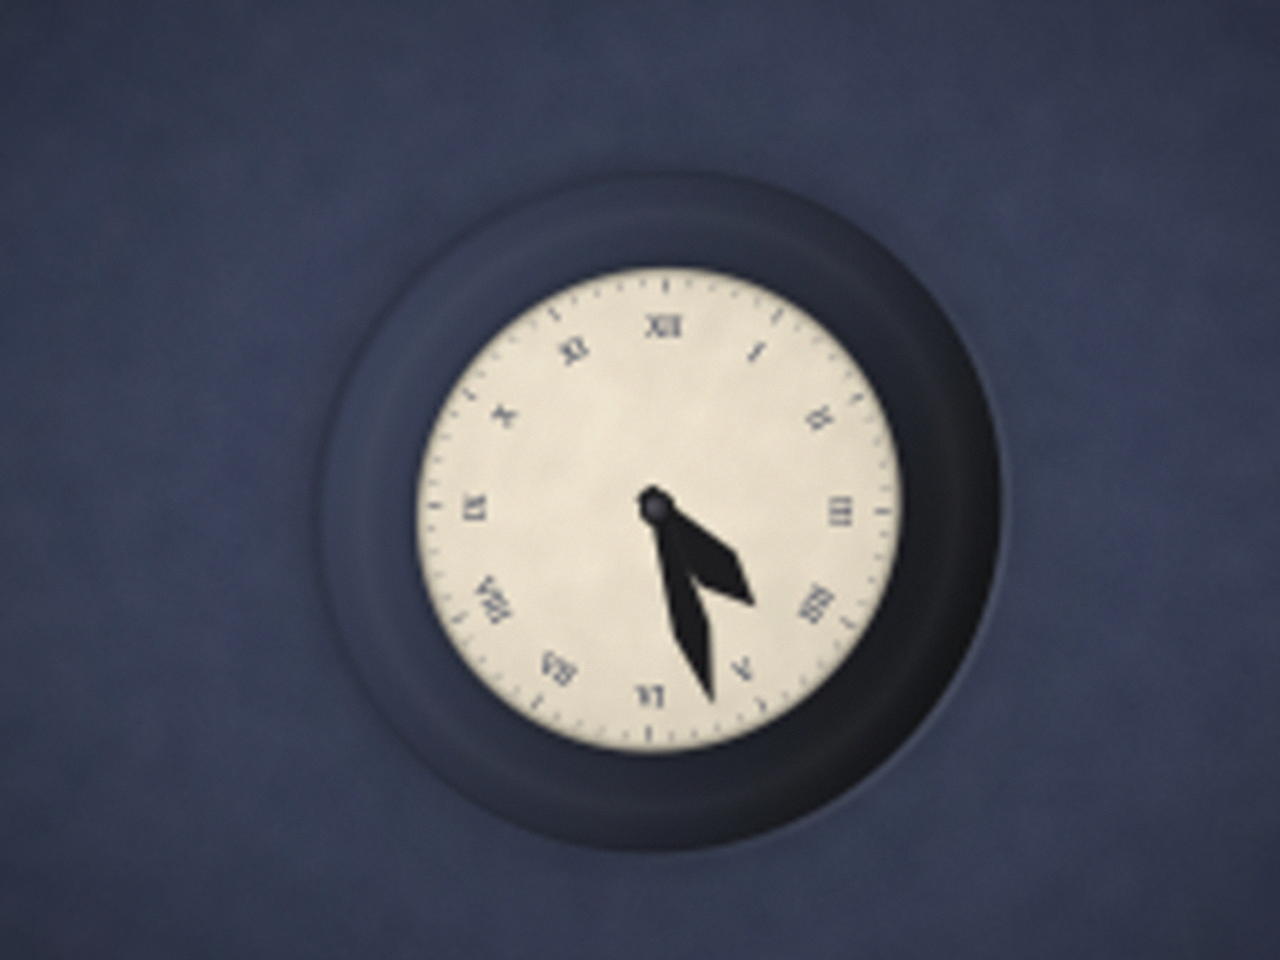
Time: {"hour": 4, "minute": 27}
